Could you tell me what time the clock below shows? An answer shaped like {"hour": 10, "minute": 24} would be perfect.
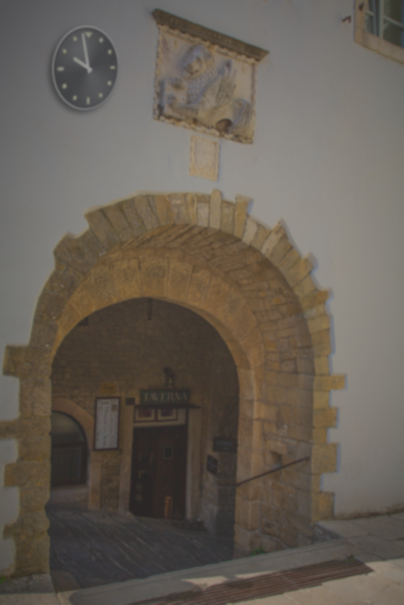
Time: {"hour": 9, "minute": 58}
